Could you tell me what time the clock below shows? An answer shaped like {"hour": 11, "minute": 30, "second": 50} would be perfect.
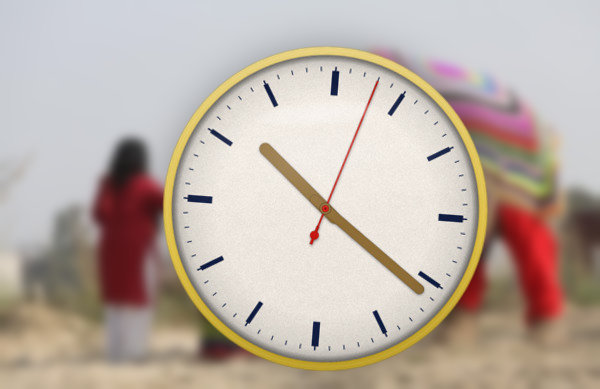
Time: {"hour": 10, "minute": 21, "second": 3}
